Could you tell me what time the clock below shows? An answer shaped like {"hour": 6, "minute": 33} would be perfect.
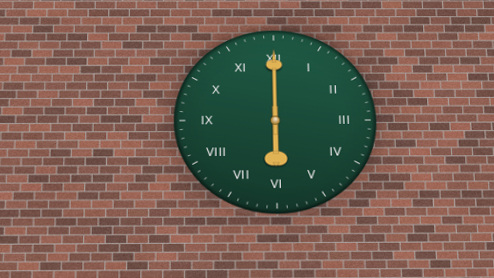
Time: {"hour": 6, "minute": 0}
